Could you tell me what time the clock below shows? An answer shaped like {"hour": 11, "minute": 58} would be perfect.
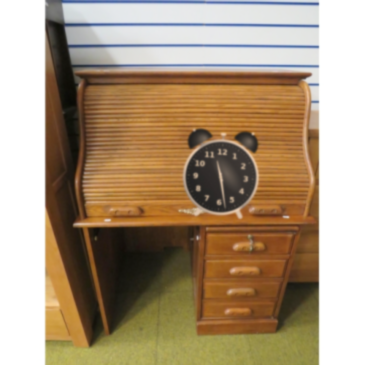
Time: {"hour": 11, "minute": 28}
